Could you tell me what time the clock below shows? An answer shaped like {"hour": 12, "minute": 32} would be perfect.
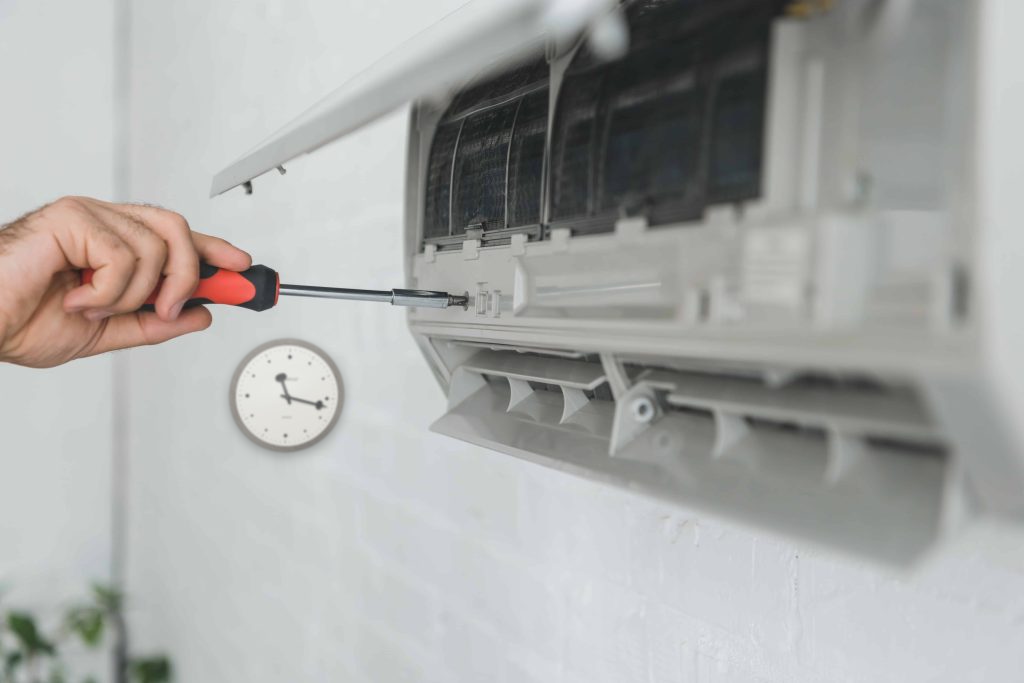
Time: {"hour": 11, "minute": 17}
